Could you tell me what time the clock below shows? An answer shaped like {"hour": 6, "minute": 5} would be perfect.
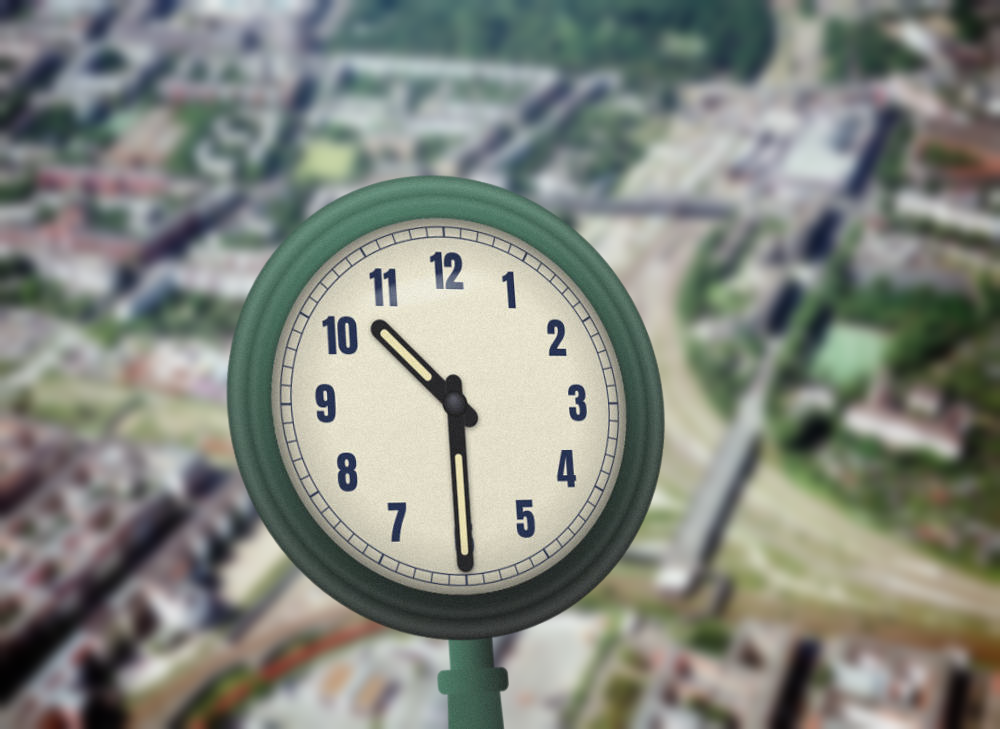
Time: {"hour": 10, "minute": 30}
